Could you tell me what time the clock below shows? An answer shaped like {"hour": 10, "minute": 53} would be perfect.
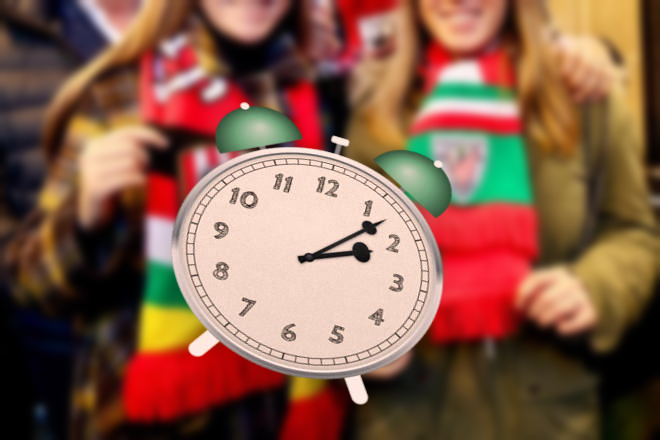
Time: {"hour": 2, "minute": 7}
